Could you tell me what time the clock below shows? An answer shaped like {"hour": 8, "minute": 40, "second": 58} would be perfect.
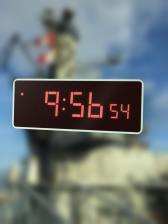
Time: {"hour": 9, "minute": 56, "second": 54}
